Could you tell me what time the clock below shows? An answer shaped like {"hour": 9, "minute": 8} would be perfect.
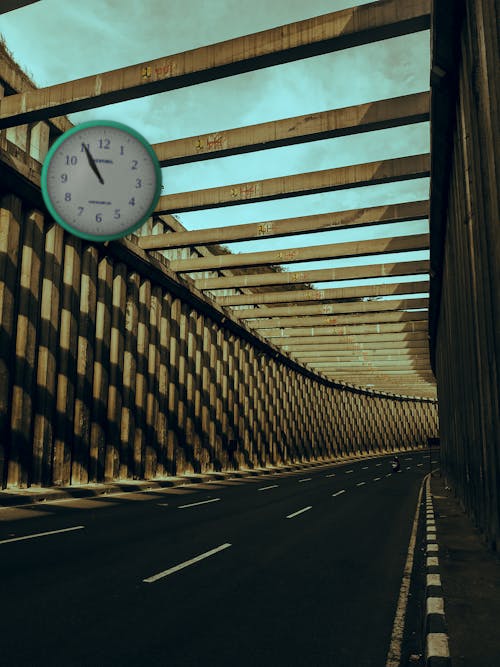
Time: {"hour": 10, "minute": 55}
